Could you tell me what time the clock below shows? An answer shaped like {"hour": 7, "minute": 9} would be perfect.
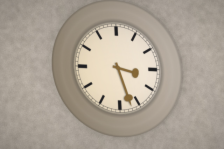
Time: {"hour": 3, "minute": 27}
